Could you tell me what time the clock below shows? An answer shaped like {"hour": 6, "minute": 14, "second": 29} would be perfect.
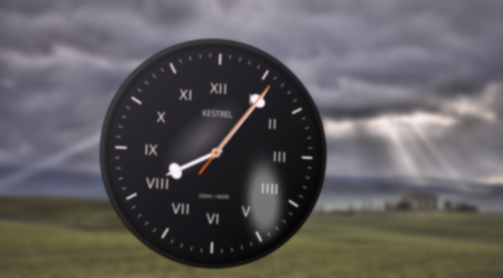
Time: {"hour": 8, "minute": 6, "second": 6}
